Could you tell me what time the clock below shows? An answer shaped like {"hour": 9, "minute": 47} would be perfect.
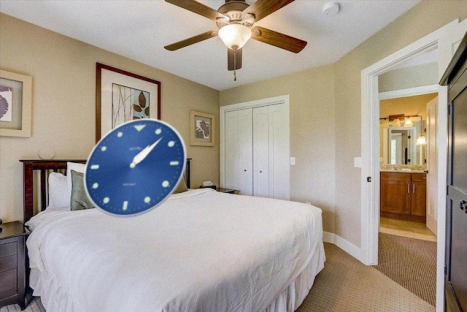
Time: {"hour": 1, "minute": 7}
